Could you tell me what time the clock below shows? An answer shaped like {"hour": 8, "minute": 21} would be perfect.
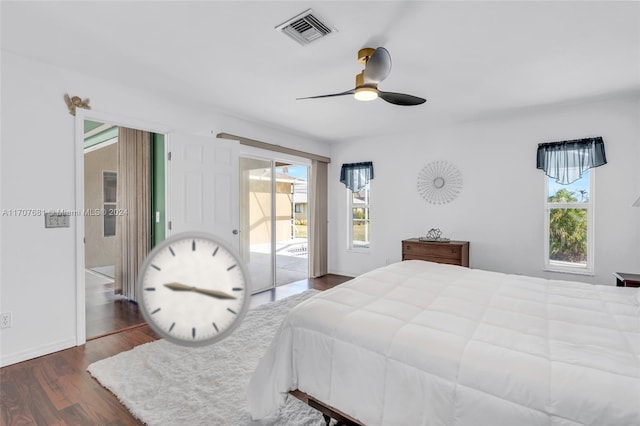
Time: {"hour": 9, "minute": 17}
